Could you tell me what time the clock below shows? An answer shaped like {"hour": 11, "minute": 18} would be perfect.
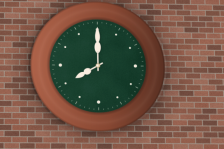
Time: {"hour": 8, "minute": 0}
